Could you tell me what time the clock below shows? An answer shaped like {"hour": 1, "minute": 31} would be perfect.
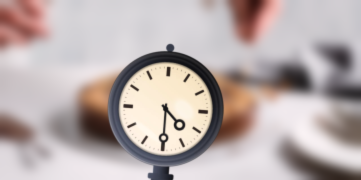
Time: {"hour": 4, "minute": 30}
